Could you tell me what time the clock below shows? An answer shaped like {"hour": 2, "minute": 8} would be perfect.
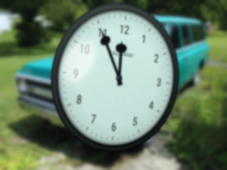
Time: {"hour": 11, "minute": 55}
